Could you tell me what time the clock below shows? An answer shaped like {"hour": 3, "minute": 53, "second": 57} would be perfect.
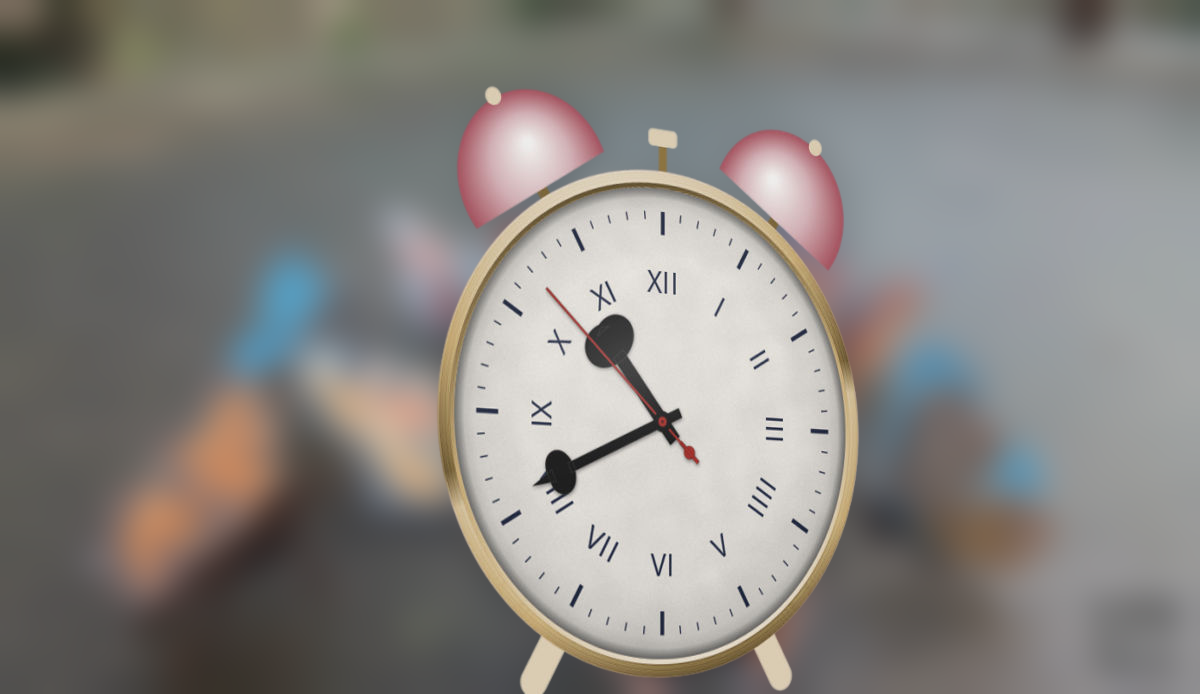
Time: {"hour": 10, "minute": 40, "second": 52}
